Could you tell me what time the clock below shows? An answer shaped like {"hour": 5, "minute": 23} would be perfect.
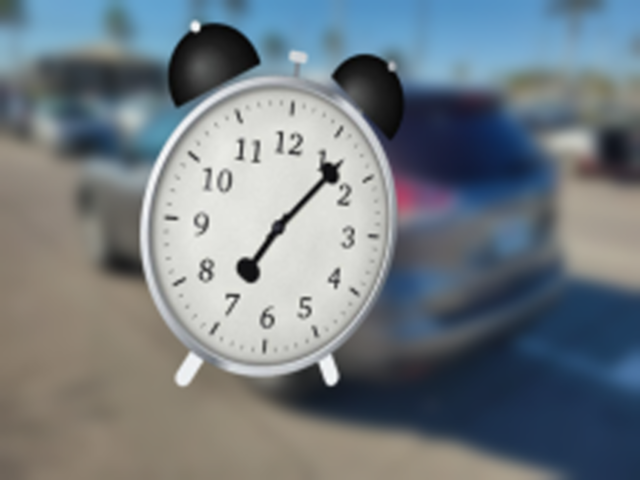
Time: {"hour": 7, "minute": 7}
